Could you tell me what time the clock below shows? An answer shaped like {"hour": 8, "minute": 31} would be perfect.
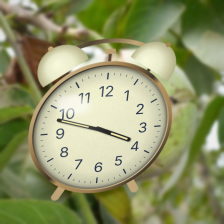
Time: {"hour": 3, "minute": 48}
